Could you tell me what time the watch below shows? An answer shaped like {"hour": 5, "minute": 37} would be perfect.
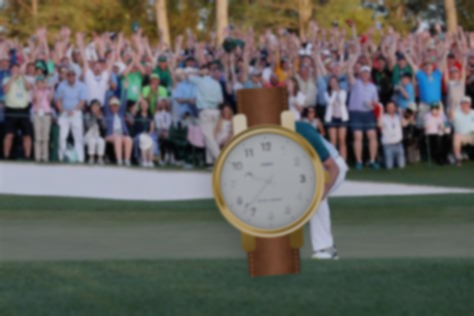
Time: {"hour": 9, "minute": 37}
